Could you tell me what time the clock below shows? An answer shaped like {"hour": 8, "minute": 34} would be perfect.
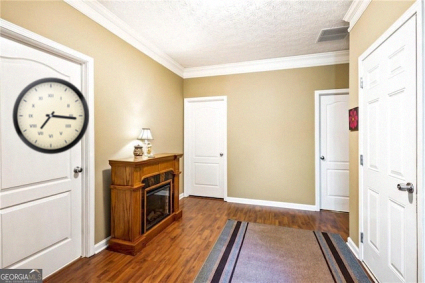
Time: {"hour": 7, "minute": 16}
